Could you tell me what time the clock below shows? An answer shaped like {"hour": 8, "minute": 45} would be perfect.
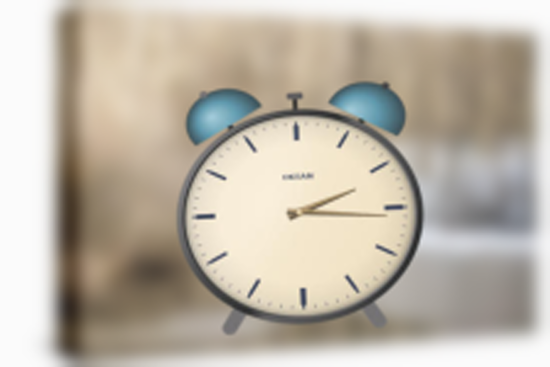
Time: {"hour": 2, "minute": 16}
